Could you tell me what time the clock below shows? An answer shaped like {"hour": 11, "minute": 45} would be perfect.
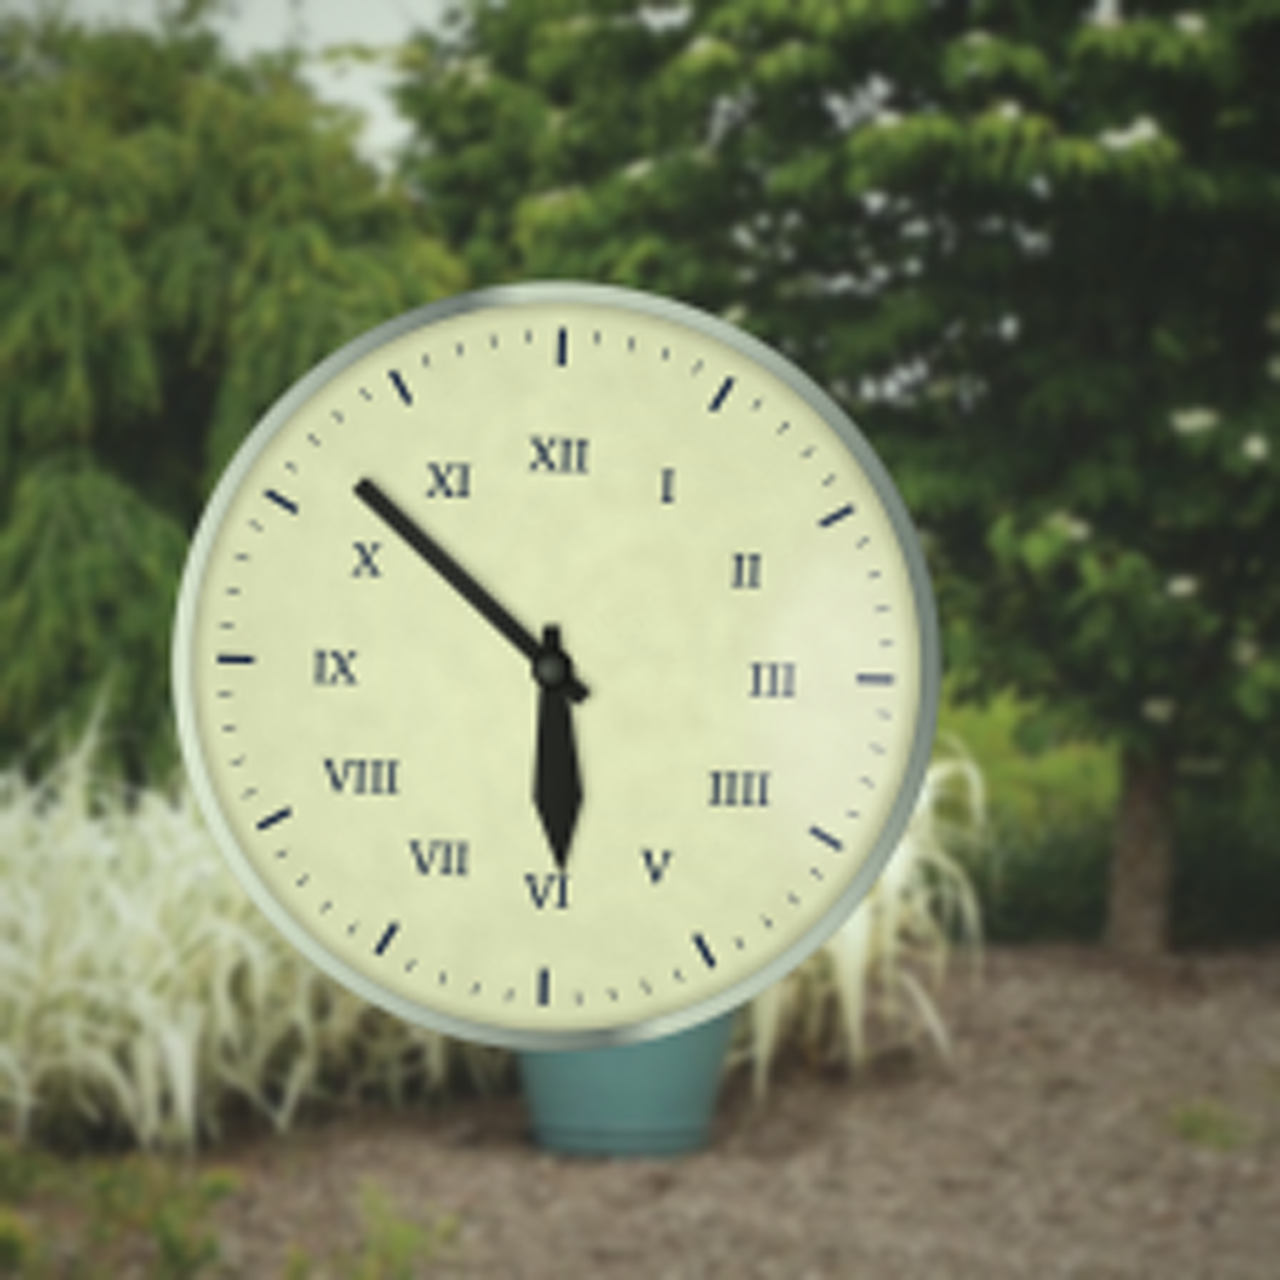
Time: {"hour": 5, "minute": 52}
